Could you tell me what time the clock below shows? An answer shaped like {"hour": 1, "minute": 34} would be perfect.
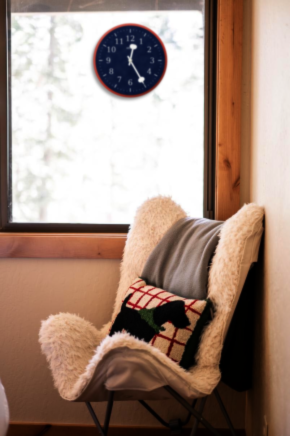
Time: {"hour": 12, "minute": 25}
